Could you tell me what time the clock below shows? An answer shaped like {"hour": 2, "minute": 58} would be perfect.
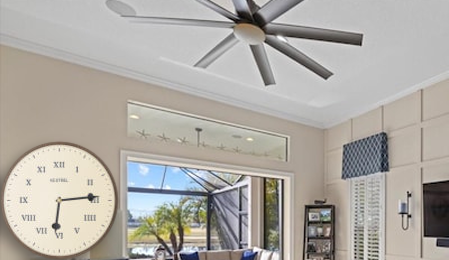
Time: {"hour": 6, "minute": 14}
